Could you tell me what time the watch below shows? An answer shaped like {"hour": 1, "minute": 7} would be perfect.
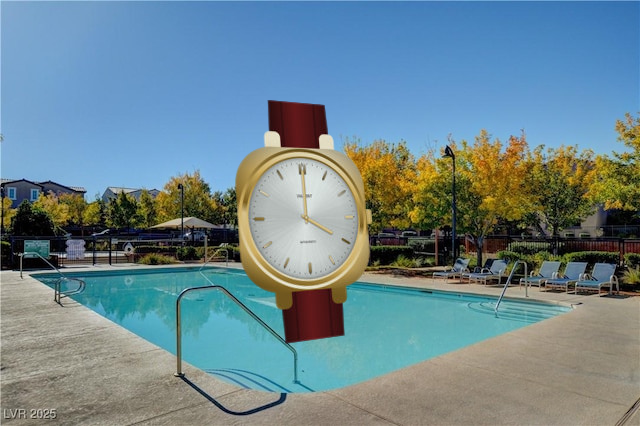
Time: {"hour": 4, "minute": 0}
